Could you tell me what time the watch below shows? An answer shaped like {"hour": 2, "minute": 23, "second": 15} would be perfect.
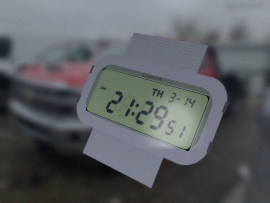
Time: {"hour": 21, "minute": 29, "second": 51}
